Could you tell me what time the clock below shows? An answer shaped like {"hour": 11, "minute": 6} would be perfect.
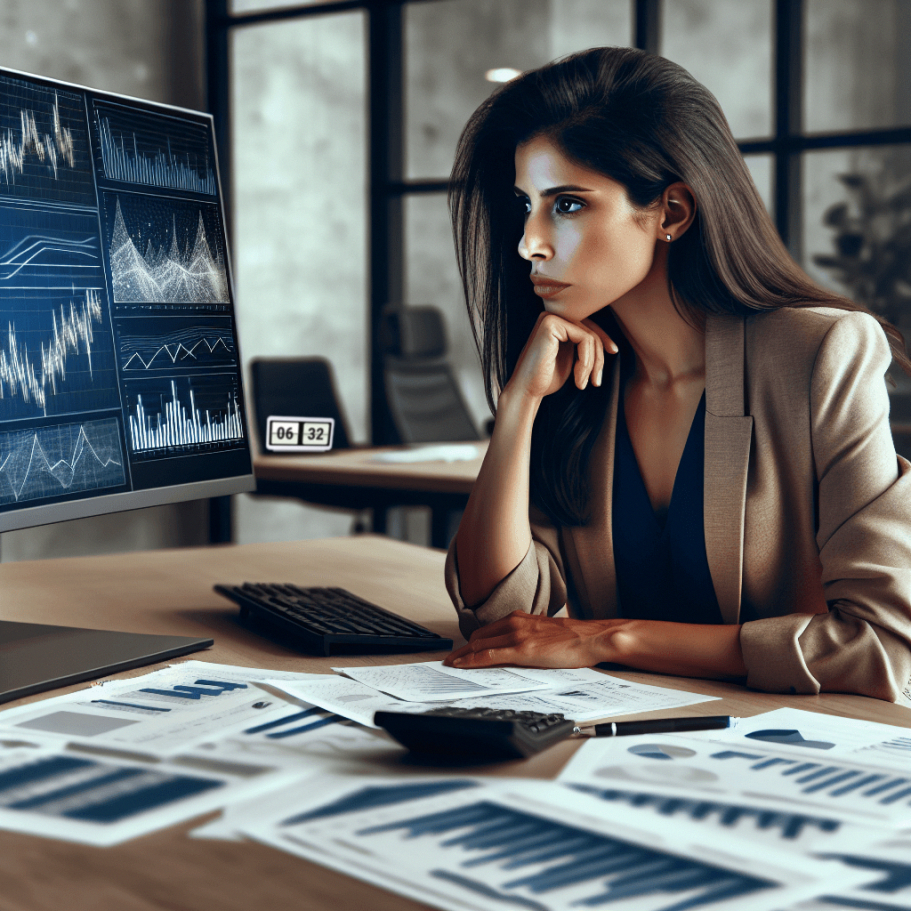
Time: {"hour": 6, "minute": 32}
